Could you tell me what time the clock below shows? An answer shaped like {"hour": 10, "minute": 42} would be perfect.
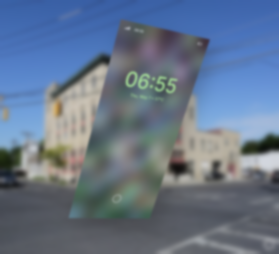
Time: {"hour": 6, "minute": 55}
